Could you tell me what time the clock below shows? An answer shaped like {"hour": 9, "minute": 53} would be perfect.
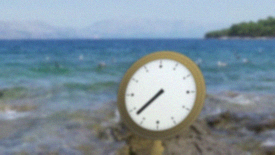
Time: {"hour": 7, "minute": 38}
